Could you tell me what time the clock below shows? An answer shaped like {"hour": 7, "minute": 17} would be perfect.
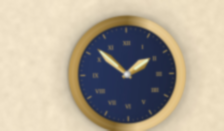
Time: {"hour": 1, "minute": 52}
